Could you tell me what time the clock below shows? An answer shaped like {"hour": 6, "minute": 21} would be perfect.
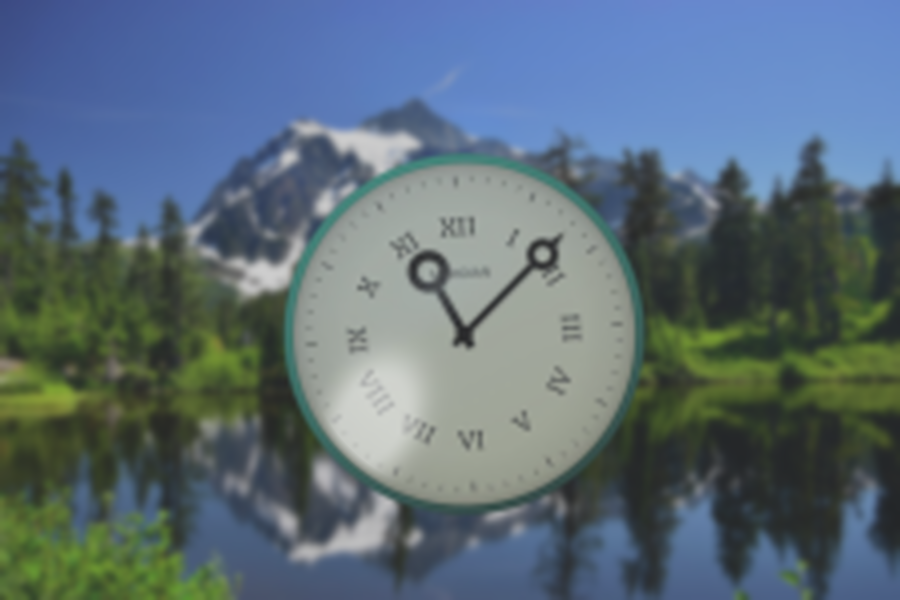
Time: {"hour": 11, "minute": 8}
